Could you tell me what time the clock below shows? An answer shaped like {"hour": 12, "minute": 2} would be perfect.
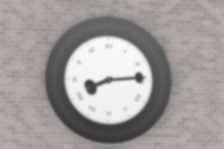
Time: {"hour": 8, "minute": 14}
